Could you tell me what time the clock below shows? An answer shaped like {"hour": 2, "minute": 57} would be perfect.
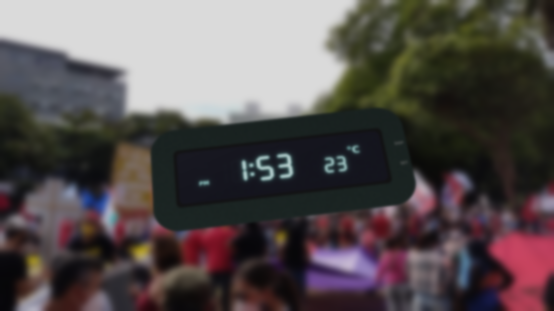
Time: {"hour": 1, "minute": 53}
